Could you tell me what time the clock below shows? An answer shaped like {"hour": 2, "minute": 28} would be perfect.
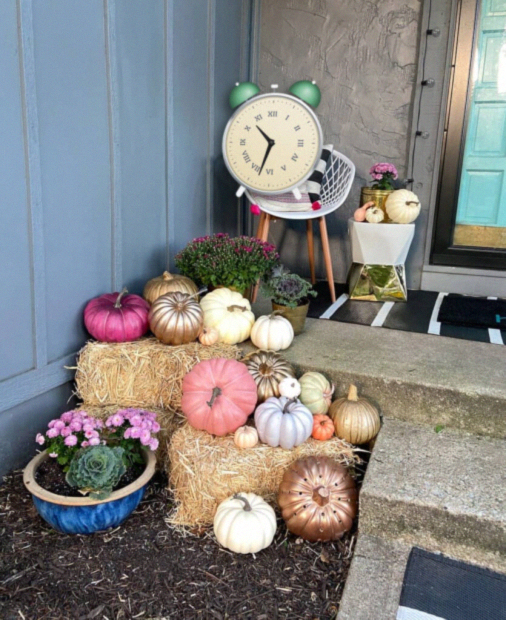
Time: {"hour": 10, "minute": 33}
